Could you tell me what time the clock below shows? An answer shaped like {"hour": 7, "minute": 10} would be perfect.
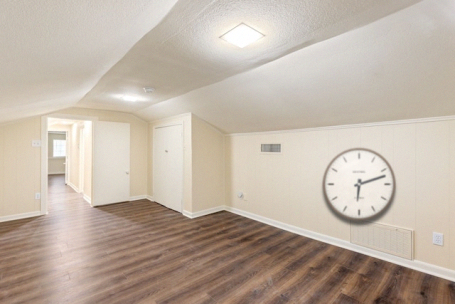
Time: {"hour": 6, "minute": 12}
